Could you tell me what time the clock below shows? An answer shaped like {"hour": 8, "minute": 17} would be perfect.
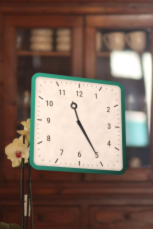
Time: {"hour": 11, "minute": 25}
